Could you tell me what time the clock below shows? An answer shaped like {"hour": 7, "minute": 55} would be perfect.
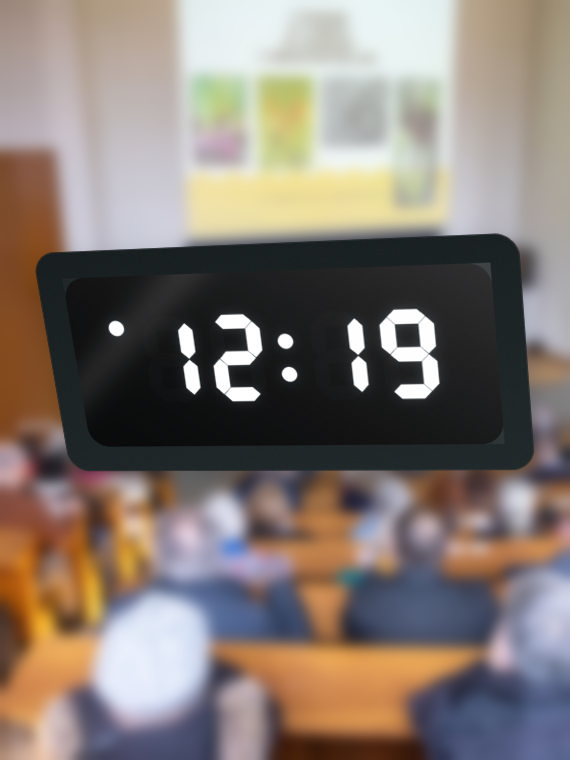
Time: {"hour": 12, "minute": 19}
